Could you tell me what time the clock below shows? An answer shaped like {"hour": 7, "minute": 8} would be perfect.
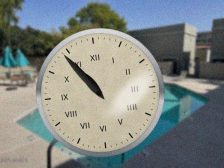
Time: {"hour": 10, "minute": 54}
